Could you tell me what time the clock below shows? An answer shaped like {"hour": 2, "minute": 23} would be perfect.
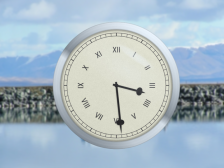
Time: {"hour": 3, "minute": 29}
